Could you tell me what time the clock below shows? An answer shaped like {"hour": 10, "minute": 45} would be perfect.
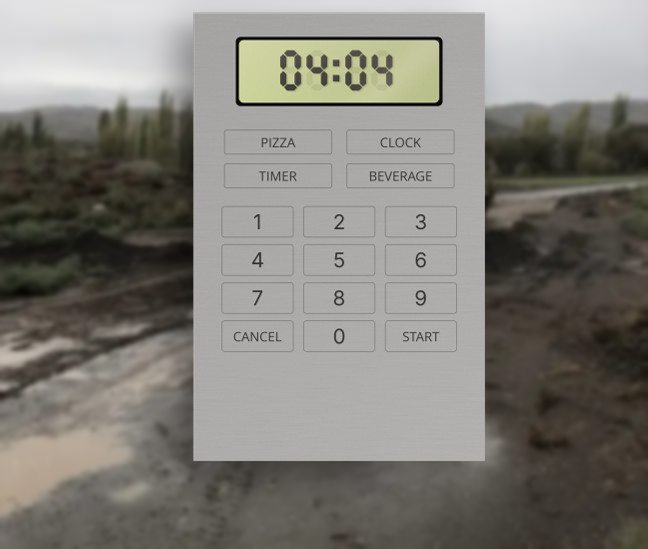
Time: {"hour": 4, "minute": 4}
